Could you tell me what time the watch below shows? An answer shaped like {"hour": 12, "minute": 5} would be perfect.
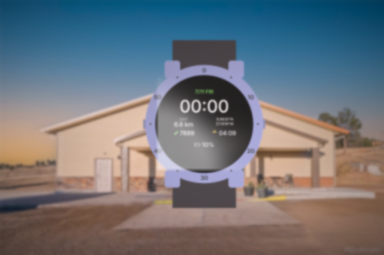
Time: {"hour": 0, "minute": 0}
